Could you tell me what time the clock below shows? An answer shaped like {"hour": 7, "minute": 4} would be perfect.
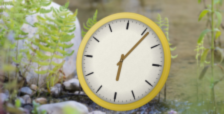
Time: {"hour": 6, "minute": 6}
